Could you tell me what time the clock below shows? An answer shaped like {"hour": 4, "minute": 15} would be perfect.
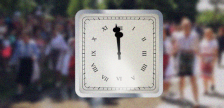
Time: {"hour": 11, "minute": 59}
